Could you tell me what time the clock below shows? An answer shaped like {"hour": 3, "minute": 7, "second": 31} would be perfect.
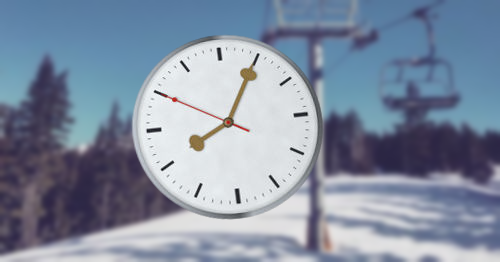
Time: {"hour": 8, "minute": 4, "second": 50}
